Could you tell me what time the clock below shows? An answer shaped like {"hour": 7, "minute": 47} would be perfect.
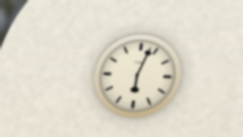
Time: {"hour": 6, "minute": 3}
